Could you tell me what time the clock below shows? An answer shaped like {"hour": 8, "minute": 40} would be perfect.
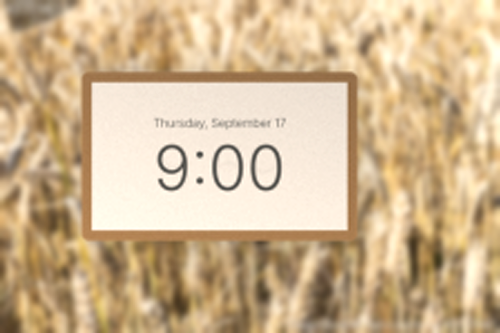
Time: {"hour": 9, "minute": 0}
